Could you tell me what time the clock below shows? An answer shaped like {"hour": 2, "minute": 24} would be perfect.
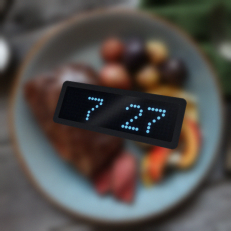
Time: {"hour": 7, "minute": 27}
